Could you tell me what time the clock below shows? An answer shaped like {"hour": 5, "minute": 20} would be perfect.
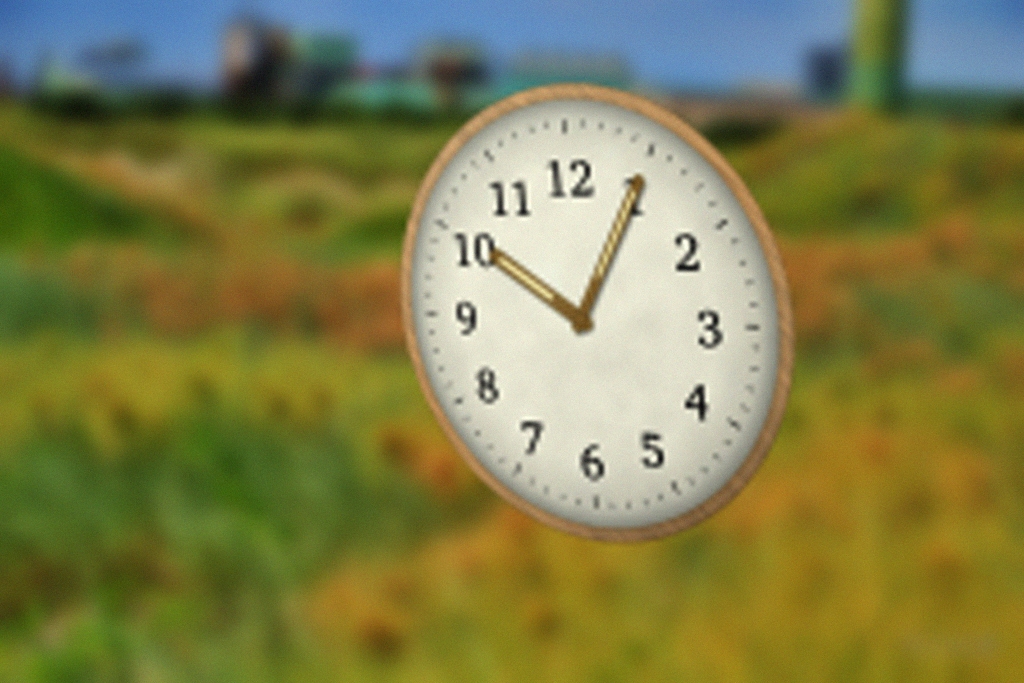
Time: {"hour": 10, "minute": 5}
